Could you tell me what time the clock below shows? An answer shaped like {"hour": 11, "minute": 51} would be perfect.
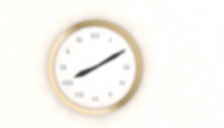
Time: {"hour": 8, "minute": 10}
